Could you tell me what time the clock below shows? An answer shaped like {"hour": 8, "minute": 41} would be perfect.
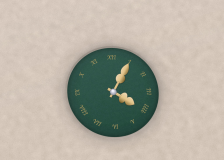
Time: {"hour": 4, "minute": 5}
